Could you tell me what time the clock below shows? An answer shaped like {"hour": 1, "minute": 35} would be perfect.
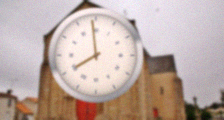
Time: {"hour": 7, "minute": 59}
